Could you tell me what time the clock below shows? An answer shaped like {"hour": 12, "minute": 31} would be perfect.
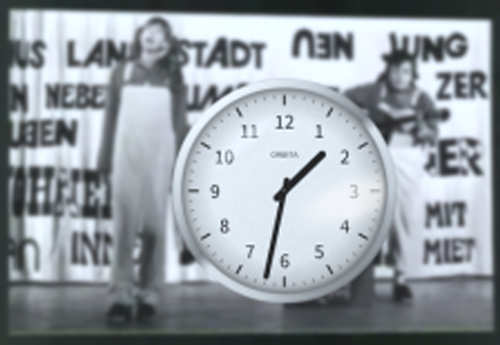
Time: {"hour": 1, "minute": 32}
